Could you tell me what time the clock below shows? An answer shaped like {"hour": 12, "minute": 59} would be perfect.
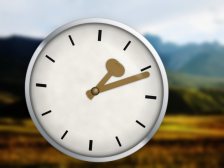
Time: {"hour": 1, "minute": 11}
